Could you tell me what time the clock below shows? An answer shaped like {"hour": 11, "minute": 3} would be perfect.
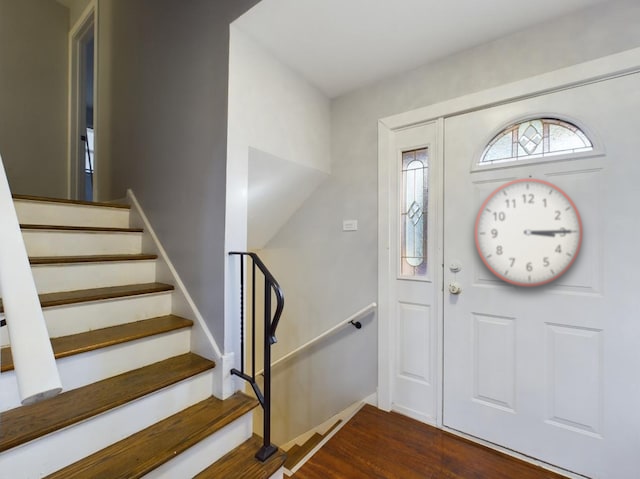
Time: {"hour": 3, "minute": 15}
